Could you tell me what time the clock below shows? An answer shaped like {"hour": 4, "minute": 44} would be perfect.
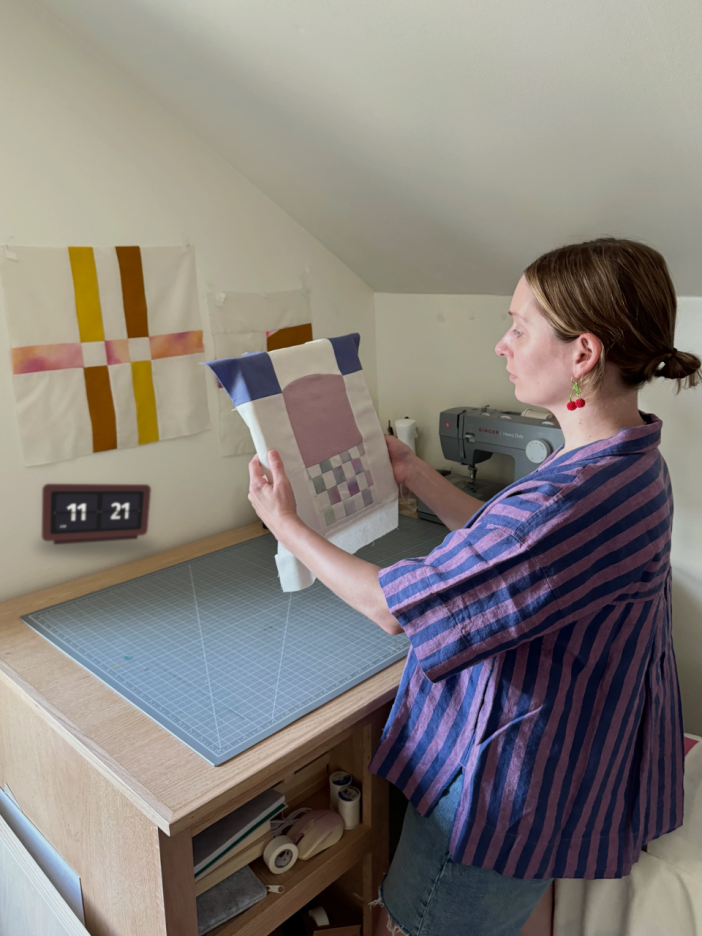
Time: {"hour": 11, "minute": 21}
